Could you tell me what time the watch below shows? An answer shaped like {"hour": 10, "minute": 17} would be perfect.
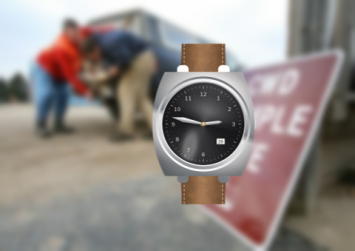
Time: {"hour": 2, "minute": 47}
